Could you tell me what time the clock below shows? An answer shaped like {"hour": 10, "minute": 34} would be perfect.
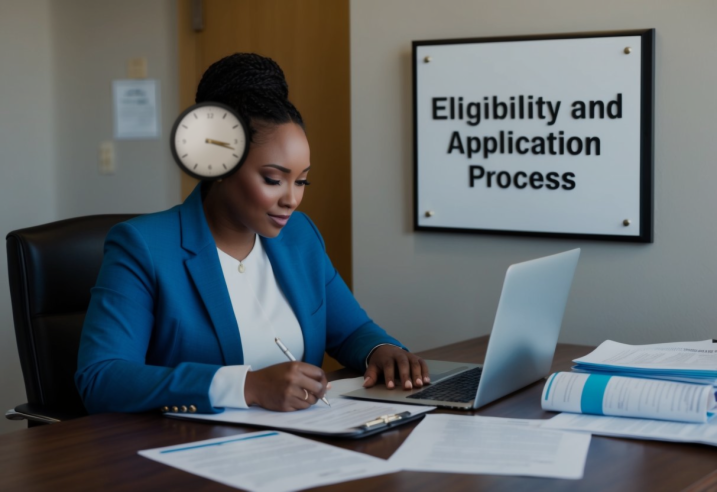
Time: {"hour": 3, "minute": 18}
